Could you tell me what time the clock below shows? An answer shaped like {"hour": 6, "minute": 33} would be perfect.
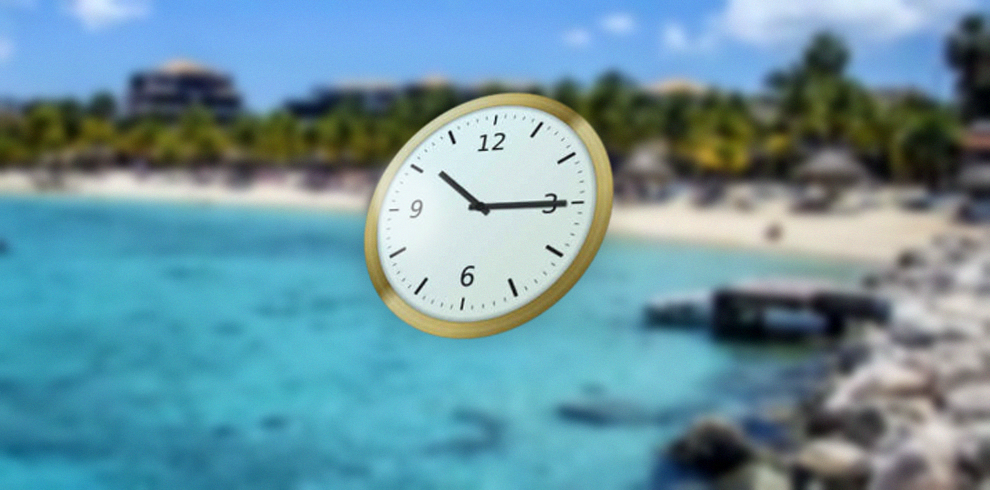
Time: {"hour": 10, "minute": 15}
